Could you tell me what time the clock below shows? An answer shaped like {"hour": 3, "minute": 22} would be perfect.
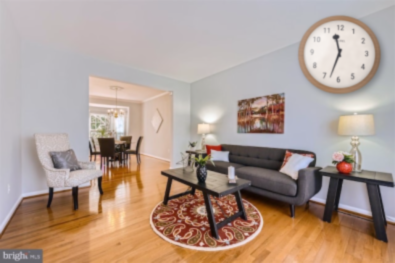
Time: {"hour": 11, "minute": 33}
